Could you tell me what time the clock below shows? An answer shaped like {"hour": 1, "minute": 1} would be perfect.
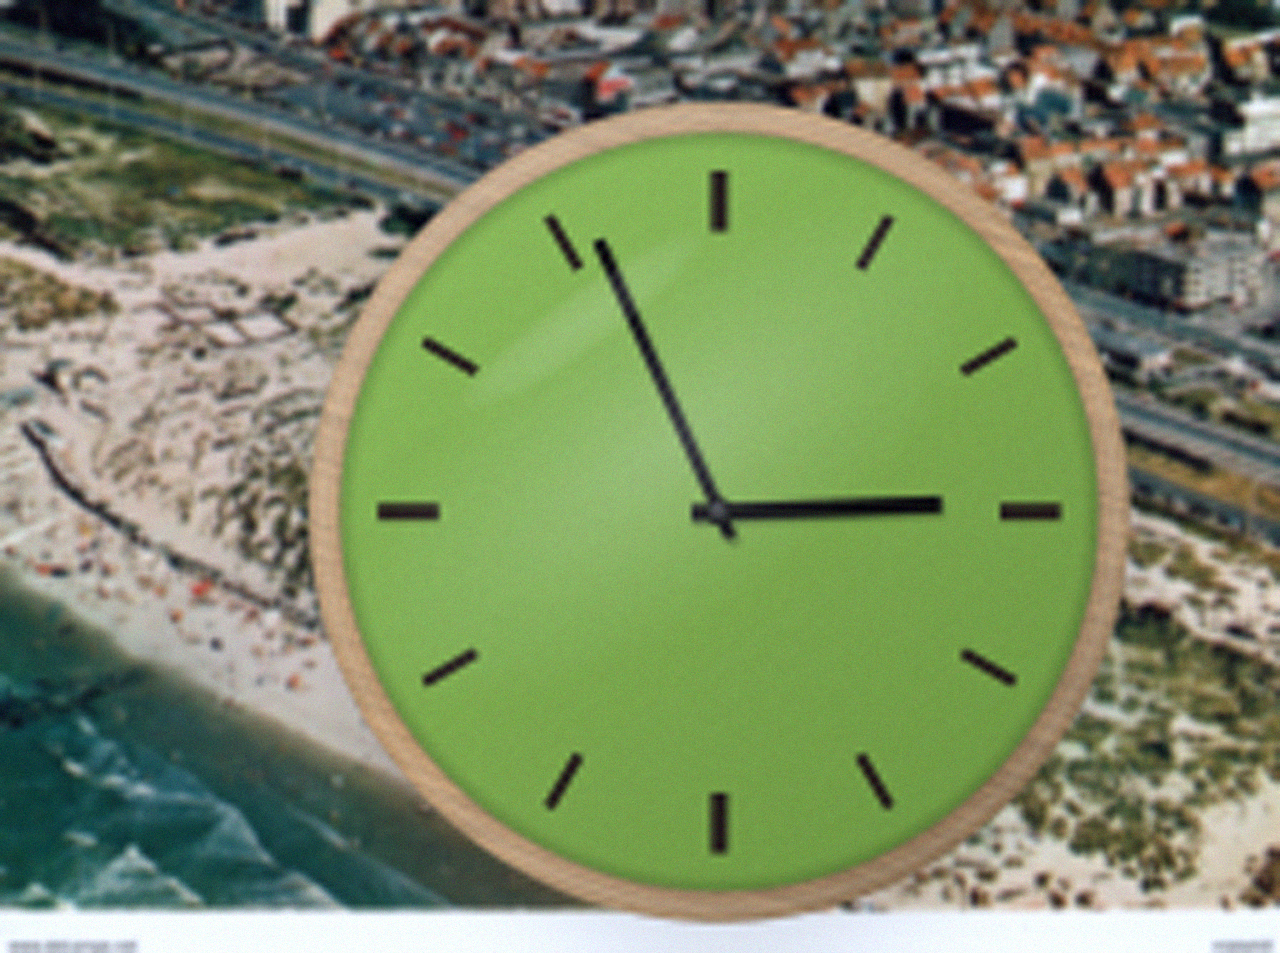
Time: {"hour": 2, "minute": 56}
